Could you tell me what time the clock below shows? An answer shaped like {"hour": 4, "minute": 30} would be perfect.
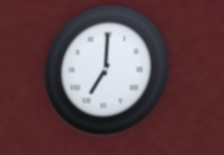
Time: {"hour": 7, "minute": 0}
